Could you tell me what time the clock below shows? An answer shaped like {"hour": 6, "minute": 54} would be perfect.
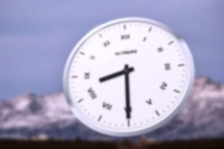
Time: {"hour": 8, "minute": 30}
